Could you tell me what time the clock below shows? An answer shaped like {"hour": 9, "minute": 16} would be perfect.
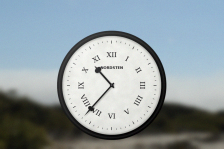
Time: {"hour": 10, "minute": 37}
